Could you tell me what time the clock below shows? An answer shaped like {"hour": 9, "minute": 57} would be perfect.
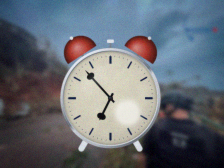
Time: {"hour": 6, "minute": 53}
